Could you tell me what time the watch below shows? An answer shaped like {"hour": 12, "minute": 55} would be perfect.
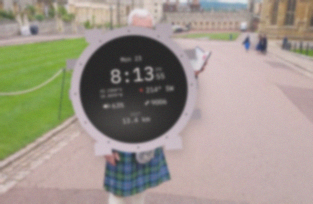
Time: {"hour": 8, "minute": 13}
